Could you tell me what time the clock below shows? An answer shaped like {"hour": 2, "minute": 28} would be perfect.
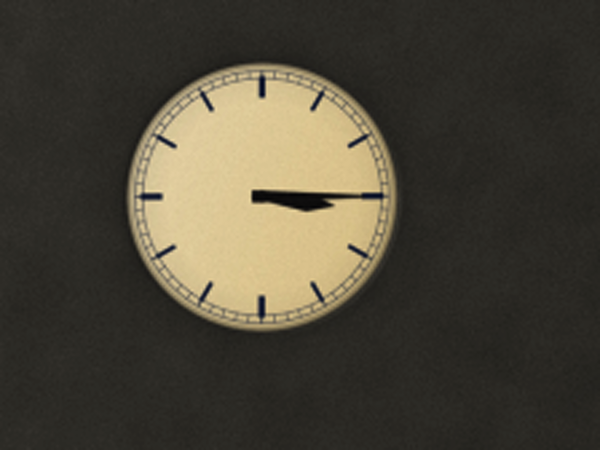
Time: {"hour": 3, "minute": 15}
